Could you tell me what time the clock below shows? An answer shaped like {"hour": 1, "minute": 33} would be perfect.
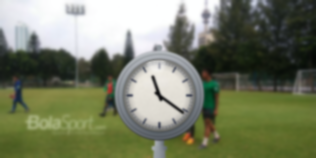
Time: {"hour": 11, "minute": 21}
